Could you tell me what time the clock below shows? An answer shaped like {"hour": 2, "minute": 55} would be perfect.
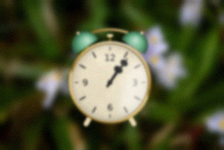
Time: {"hour": 1, "minute": 6}
